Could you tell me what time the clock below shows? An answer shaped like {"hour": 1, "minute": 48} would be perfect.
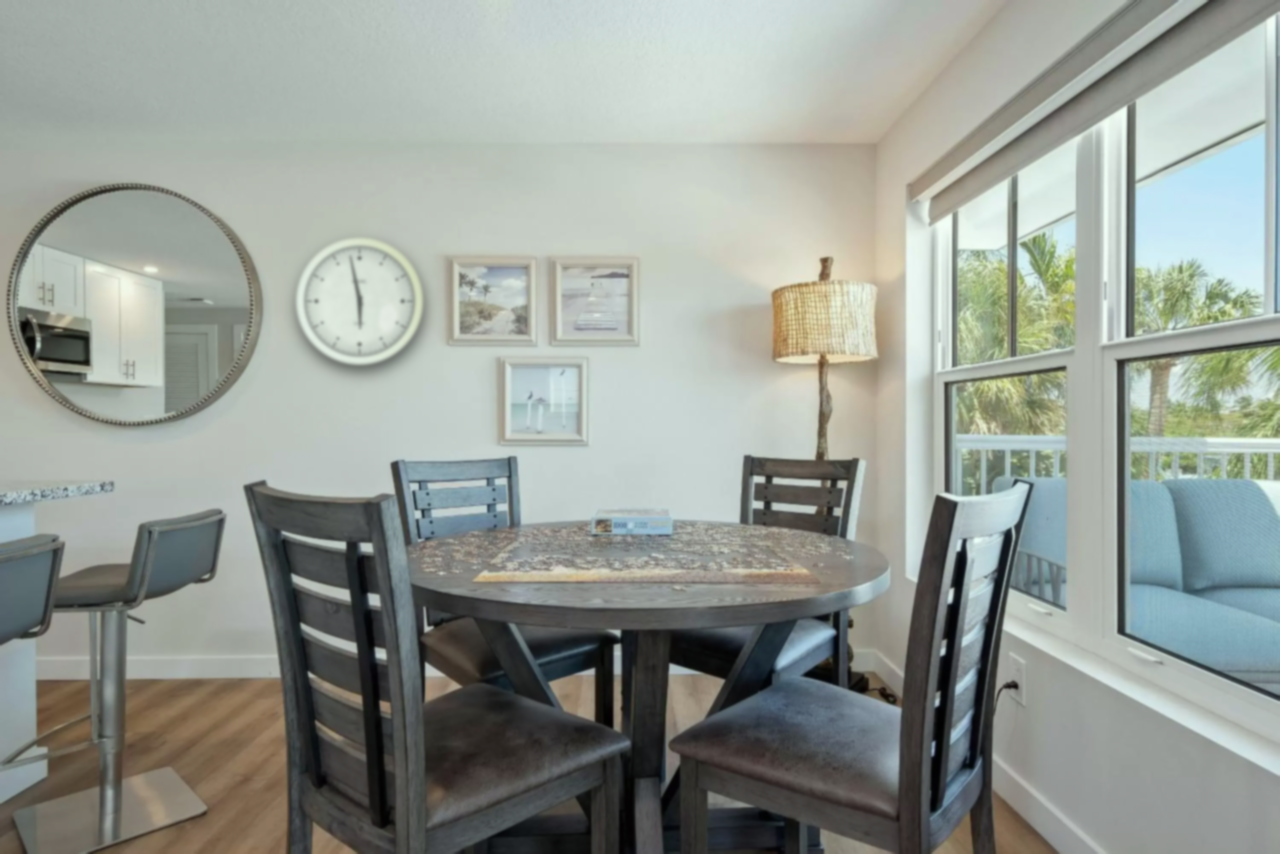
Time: {"hour": 5, "minute": 58}
